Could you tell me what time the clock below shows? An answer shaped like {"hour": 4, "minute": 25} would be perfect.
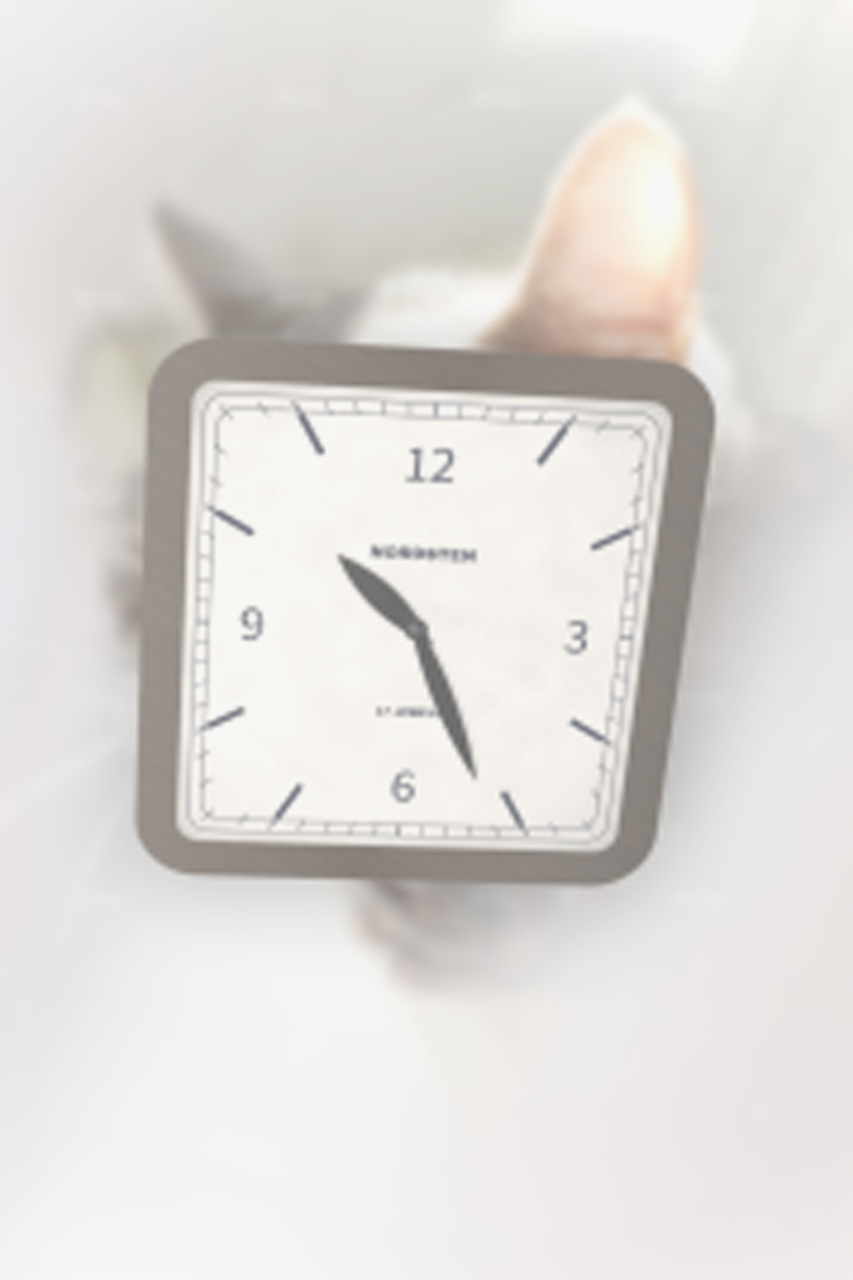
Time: {"hour": 10, "minute": 26}
